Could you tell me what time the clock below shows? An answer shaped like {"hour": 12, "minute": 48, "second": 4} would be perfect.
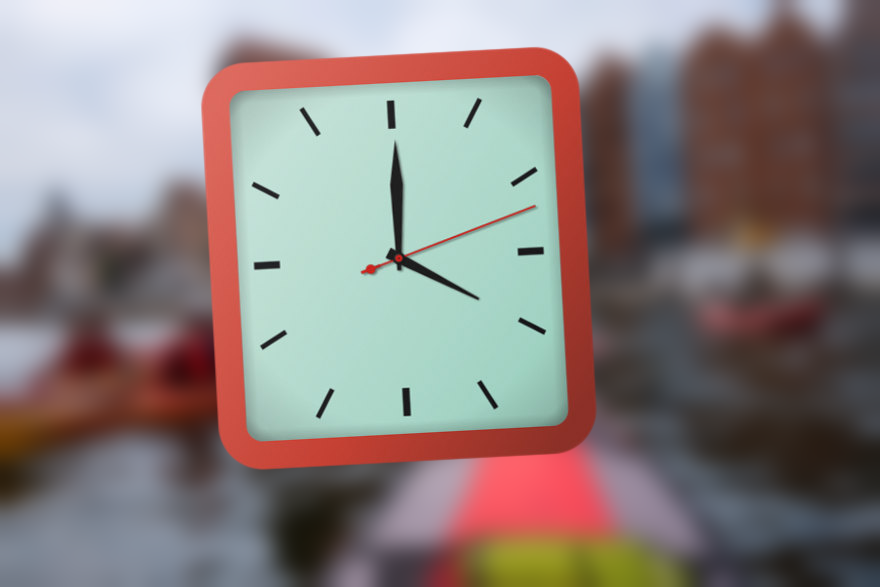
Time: {"hour": 4, "minute": 0, "second": 12}
